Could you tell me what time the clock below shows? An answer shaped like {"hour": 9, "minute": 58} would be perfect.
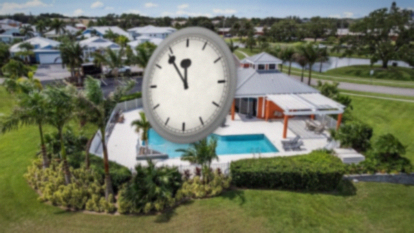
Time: {"hour": 11, "minute": 54}
